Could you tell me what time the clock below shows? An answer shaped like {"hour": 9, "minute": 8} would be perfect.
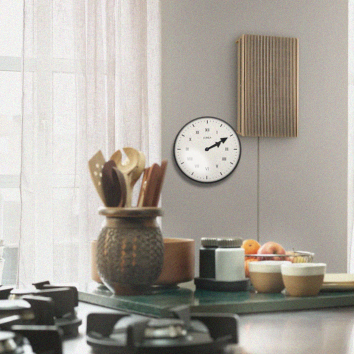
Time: {"hour": 2, "minute": 10}
